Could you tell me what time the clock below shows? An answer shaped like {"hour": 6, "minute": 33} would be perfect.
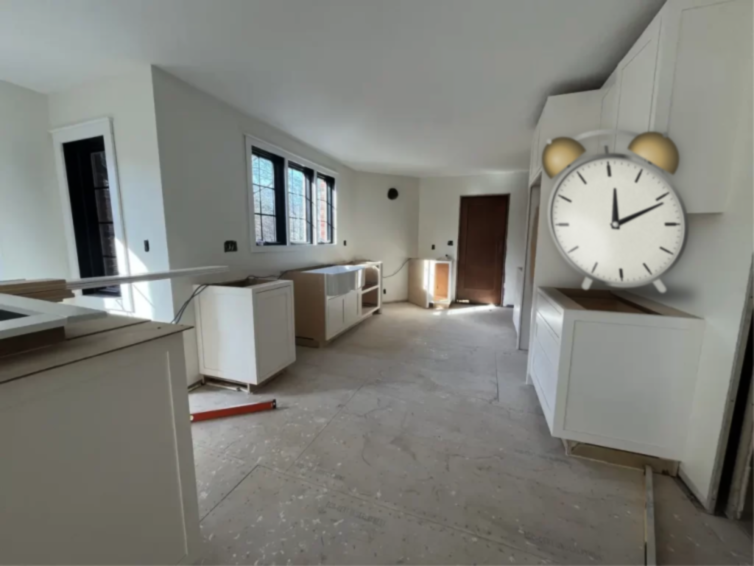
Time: {"hour": 12, "minute": 11}
